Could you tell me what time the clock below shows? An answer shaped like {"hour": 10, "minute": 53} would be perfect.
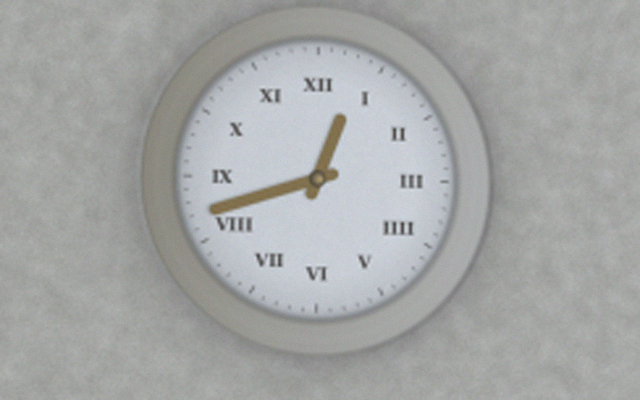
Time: {"hour": 12, "minute": 42}
